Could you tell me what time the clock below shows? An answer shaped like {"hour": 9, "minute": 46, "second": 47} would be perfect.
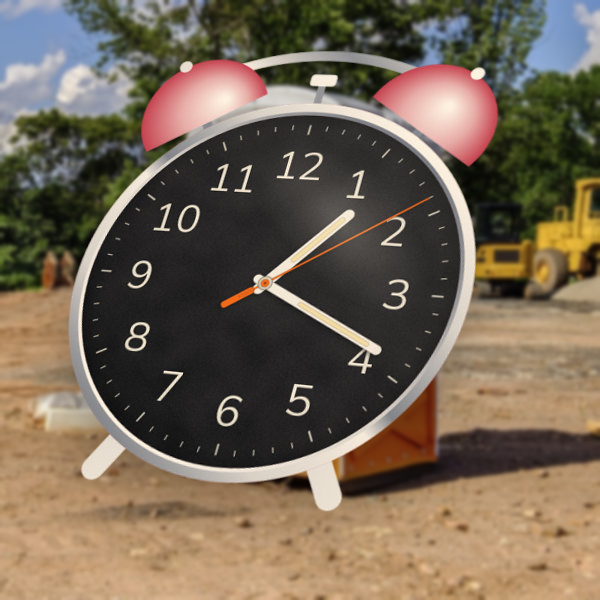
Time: {"hour": 1, "minute": 19, "second": 9}
